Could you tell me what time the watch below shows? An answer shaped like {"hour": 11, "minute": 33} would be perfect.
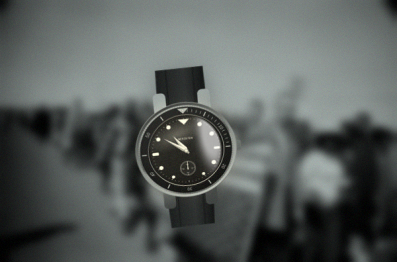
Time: {"hour": 10, "minute": 51}
